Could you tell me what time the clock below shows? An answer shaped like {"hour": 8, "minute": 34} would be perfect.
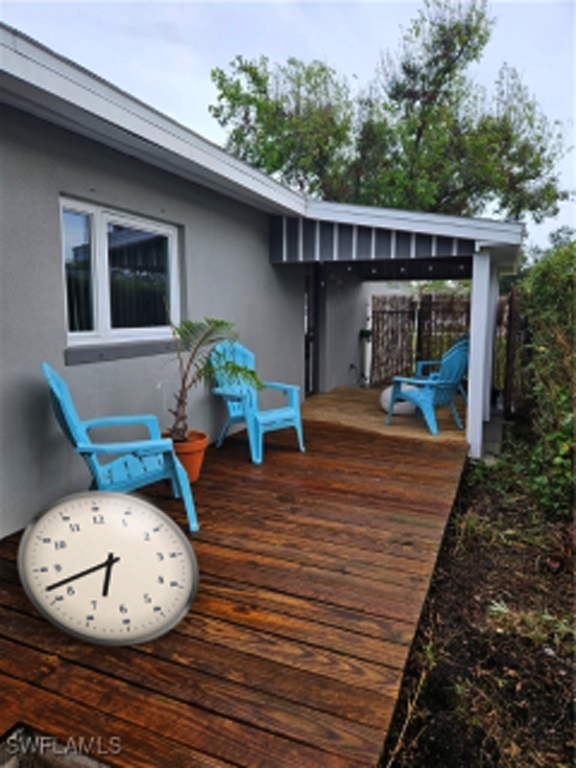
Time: {"hour": 6, "minute": 42}
